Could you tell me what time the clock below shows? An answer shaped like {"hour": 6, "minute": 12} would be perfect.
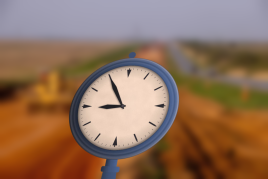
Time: {"hour": 8, "minute": 55}
